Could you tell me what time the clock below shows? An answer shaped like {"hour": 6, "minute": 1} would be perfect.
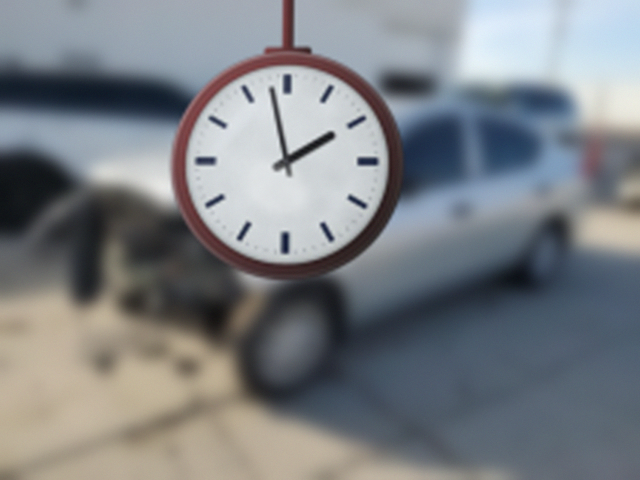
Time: {"hour": 1, "minute": 58}
